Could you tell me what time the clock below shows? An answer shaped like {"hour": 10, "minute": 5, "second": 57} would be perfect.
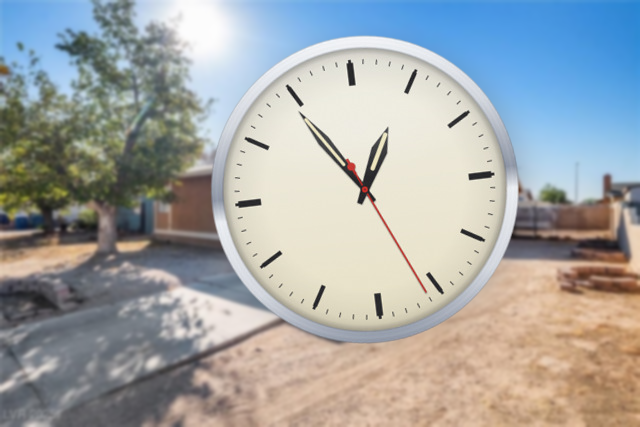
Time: {"hour": 12, "minute": 54, "second": 26}
